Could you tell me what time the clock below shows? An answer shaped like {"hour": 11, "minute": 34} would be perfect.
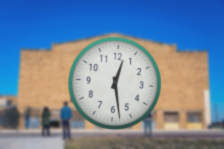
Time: {"hour": 12, "minute": 28}
